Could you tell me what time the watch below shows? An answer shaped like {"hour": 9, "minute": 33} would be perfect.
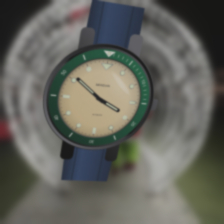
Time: {"hour": 3, "minute": 51}
